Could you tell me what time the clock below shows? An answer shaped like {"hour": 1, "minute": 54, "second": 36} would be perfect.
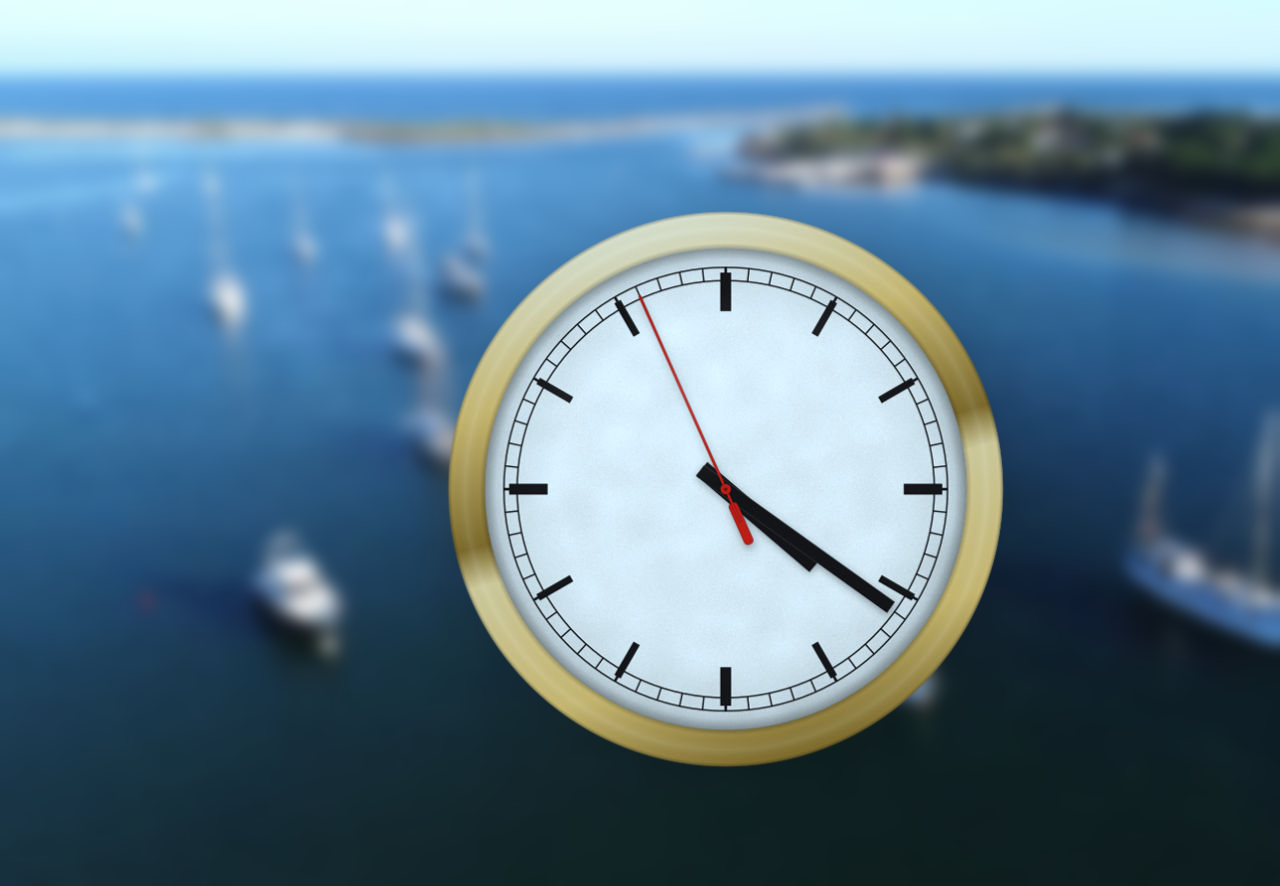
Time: {"hour": 4, "minute": 20, "second": 56}
